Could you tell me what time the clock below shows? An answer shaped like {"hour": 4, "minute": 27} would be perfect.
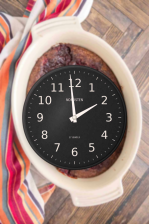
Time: {"hour": 1, "minute": 59}
